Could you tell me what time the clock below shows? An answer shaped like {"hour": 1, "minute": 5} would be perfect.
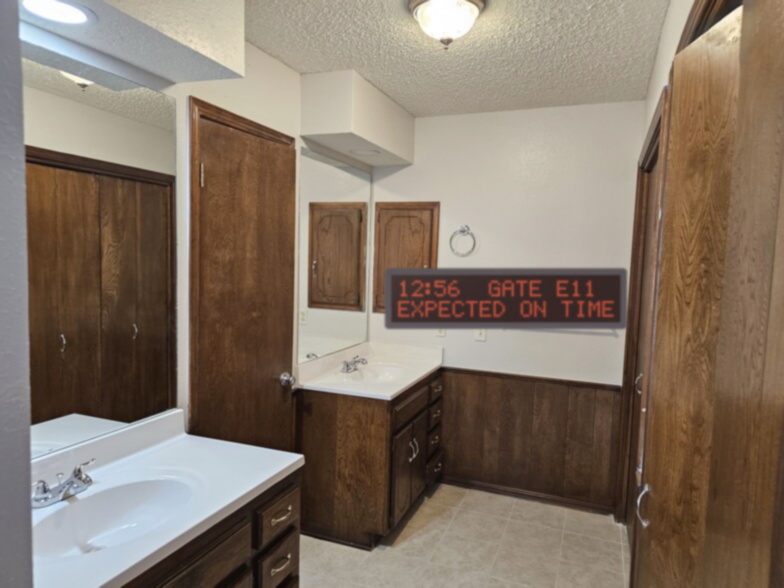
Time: {"hour": 12, "minute": 56}
